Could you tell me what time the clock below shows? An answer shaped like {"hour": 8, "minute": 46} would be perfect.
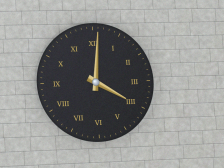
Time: {"hour": 4, "minute": 1}
